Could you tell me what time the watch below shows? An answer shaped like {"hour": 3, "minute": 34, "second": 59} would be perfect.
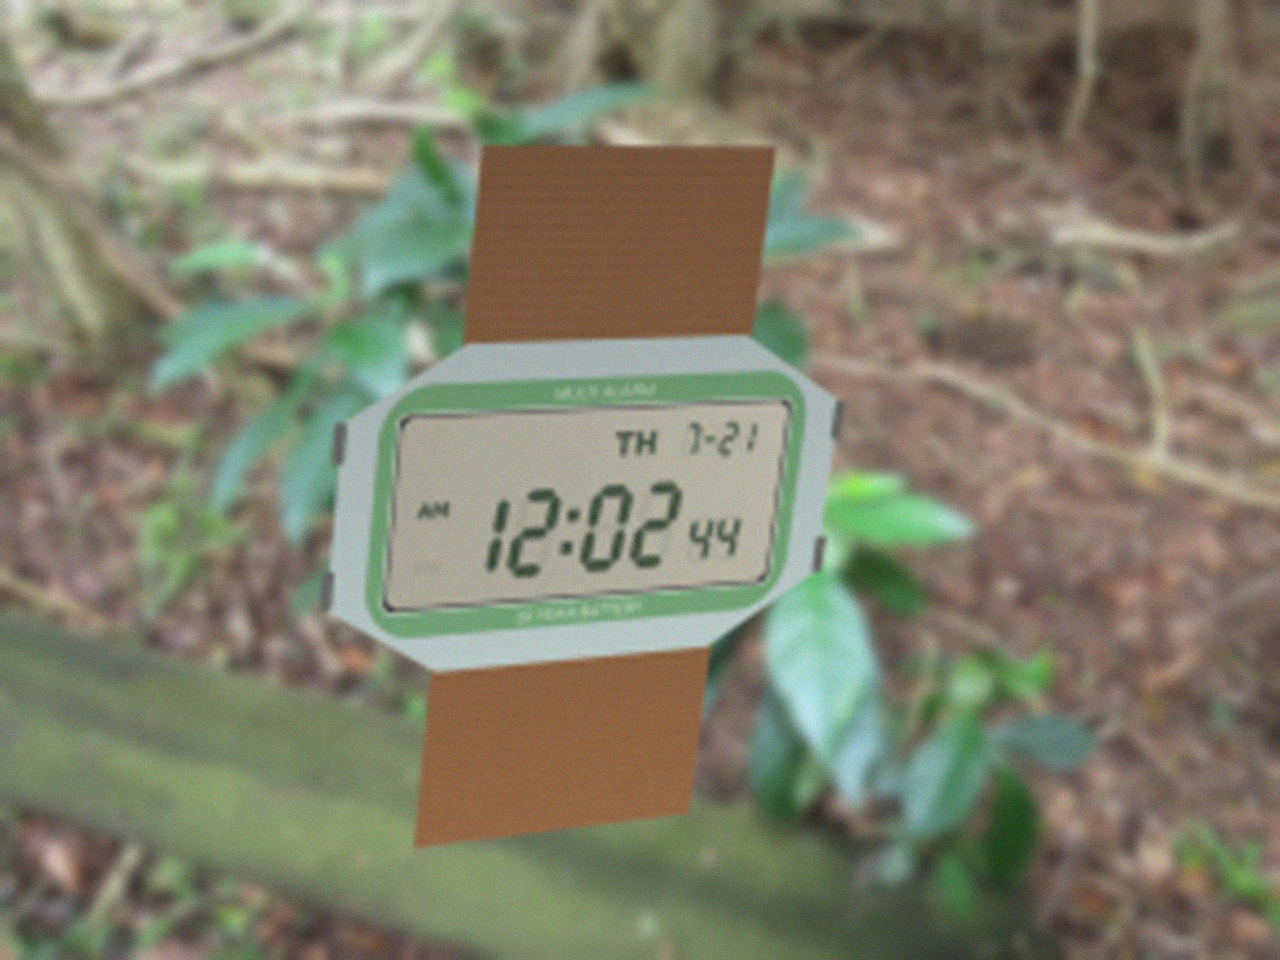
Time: {"hour": 12, "minute": 2, "second": 44}
